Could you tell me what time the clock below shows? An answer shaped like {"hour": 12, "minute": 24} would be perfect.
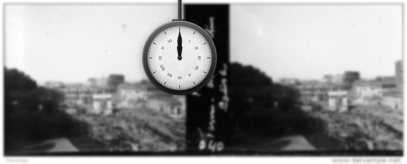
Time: {"hour": 12, "minute": 0}
